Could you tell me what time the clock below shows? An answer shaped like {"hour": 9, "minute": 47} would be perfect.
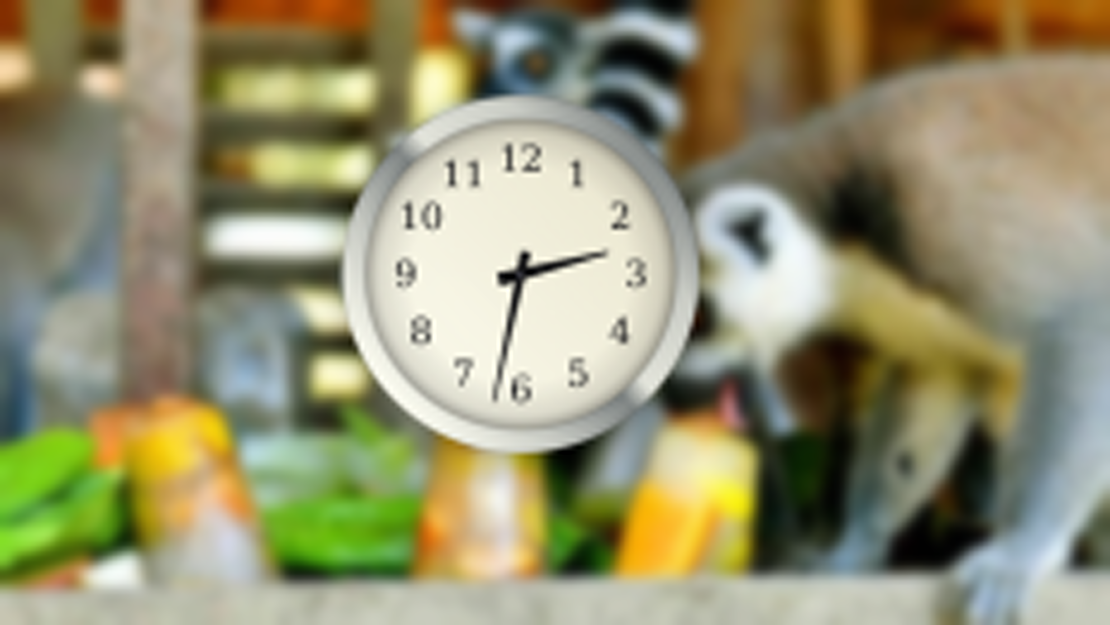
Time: {"hour": 2, "minute": 32}
